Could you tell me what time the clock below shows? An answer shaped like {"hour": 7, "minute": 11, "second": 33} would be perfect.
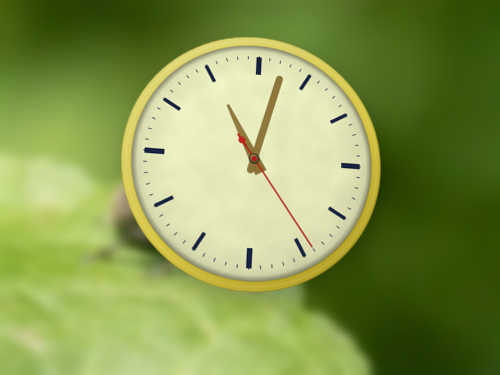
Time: {"hour": 11, "minute": 2, "second": 24}
